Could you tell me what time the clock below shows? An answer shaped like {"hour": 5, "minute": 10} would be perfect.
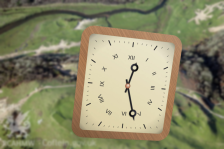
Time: {"hour": 12, "minute": 27}
